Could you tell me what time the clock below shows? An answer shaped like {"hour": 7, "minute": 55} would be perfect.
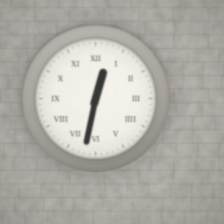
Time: {"hour": 12, "minute": 32}
